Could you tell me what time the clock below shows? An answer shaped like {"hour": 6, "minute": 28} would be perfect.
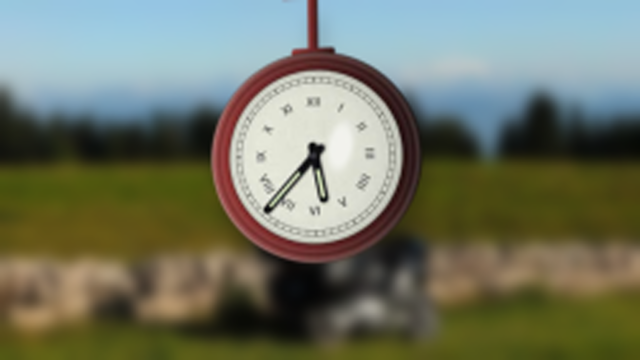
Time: {"hour": 5, "minute": 37}
